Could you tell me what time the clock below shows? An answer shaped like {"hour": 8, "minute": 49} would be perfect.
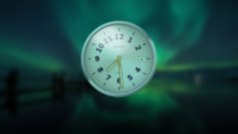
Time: {"hour": 7, "minute": 29}
